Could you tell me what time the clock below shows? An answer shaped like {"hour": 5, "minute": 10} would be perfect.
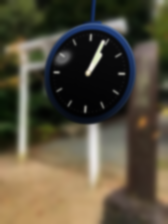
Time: {"hour": 1, "minute": 4}
